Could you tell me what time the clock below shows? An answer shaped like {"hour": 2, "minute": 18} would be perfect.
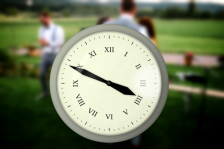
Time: {"hour": 3, "minute": 49}
